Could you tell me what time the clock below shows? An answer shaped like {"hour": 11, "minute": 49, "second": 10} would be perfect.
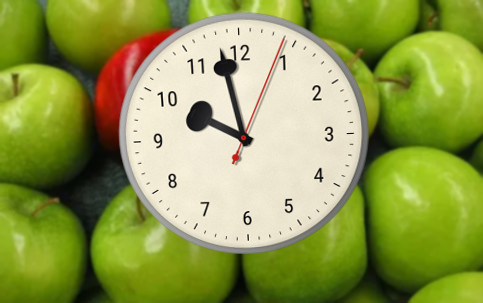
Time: {"hour": 9, "minute": 58, "second": 4}
